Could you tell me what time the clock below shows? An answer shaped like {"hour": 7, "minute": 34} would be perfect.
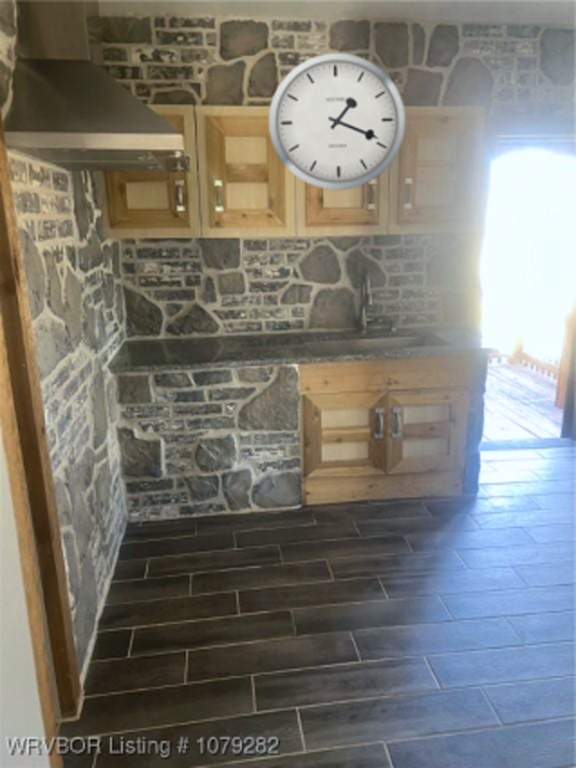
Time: {"hour": 1, "minute": 19}
